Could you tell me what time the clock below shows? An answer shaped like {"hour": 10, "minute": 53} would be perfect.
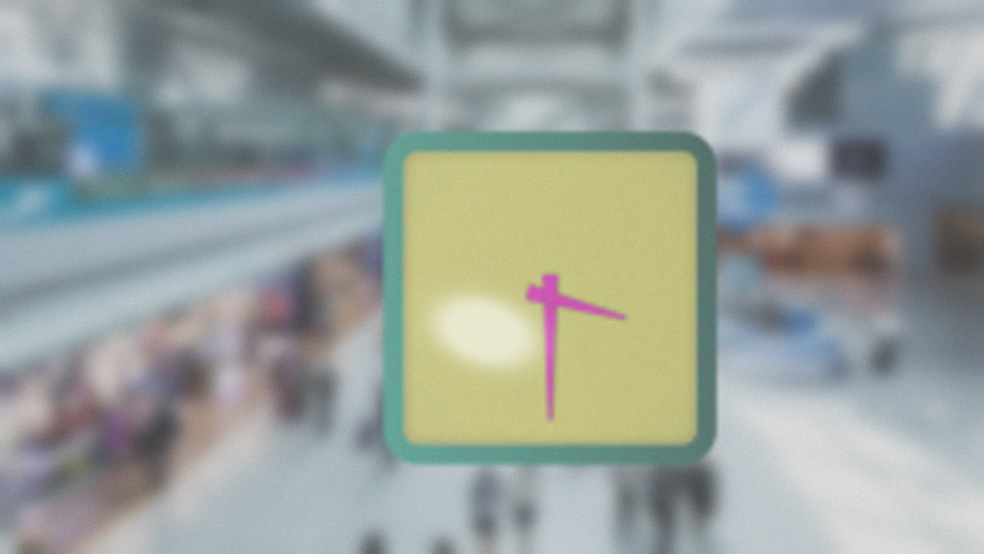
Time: {"hour": 3, "minute": 30}
